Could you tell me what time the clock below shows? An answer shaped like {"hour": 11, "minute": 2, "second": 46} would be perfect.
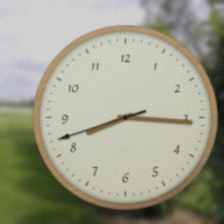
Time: {"hour": 8, "minute": 15, "second": 42}
